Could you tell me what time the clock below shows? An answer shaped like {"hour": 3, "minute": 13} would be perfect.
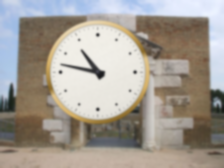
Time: {"hour": 10, "minute": 47}
